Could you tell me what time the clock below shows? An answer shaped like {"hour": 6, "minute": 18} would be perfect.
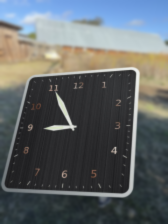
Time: {"hour": 8, "minute": 55}
